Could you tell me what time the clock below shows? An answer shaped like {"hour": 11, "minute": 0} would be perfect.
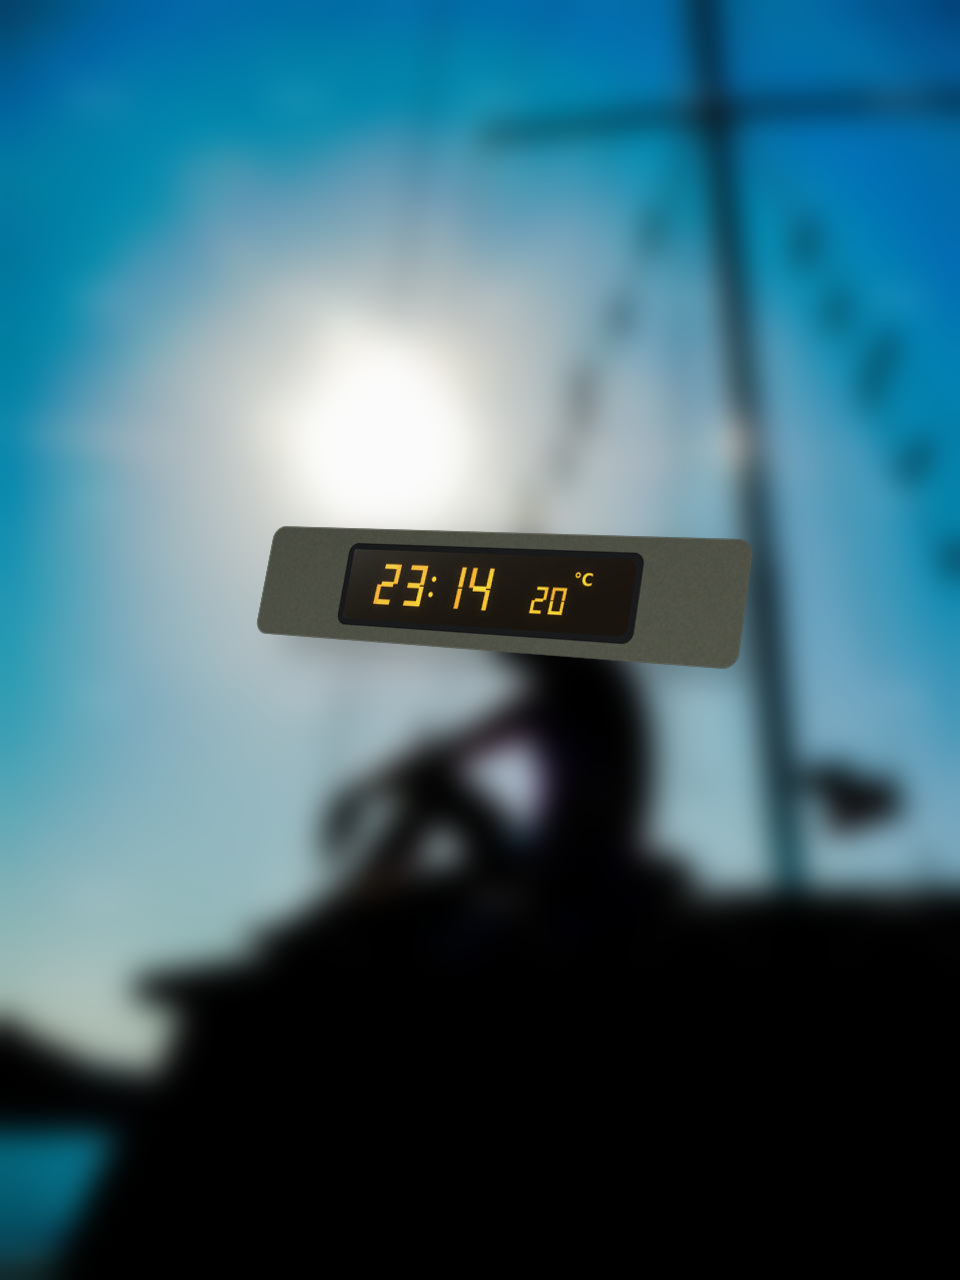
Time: {"hour": 23, "minute": 14}
